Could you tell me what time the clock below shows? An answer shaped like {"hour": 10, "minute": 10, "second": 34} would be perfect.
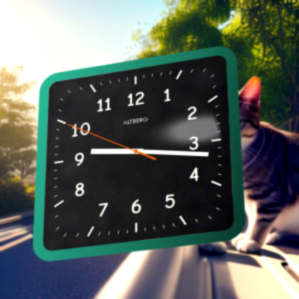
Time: {"hour": 9, "minute": 16, "second": 50}
